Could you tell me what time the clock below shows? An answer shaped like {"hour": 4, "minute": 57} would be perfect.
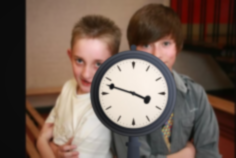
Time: {"hour": 3, "minute": 48}
